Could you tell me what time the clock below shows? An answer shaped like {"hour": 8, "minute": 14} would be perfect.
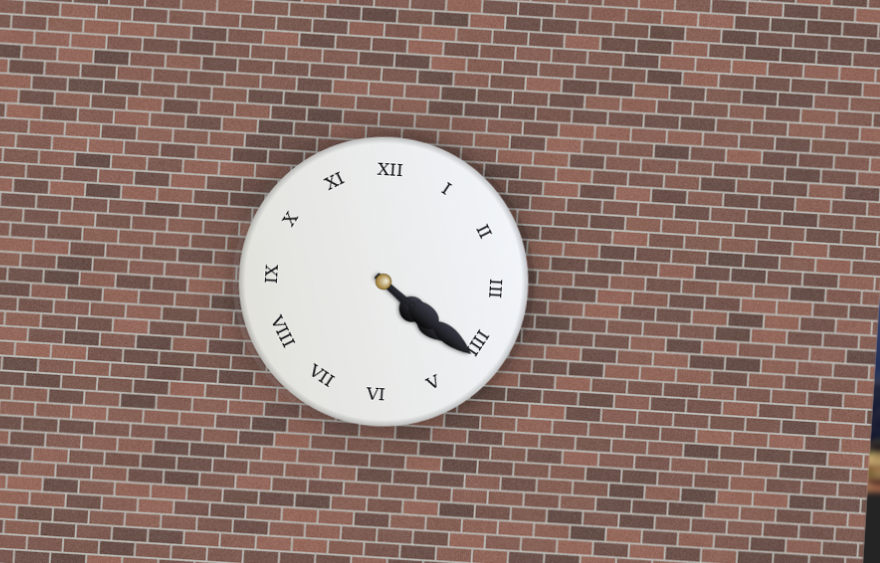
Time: {"hour": 4, "minute": 21}
